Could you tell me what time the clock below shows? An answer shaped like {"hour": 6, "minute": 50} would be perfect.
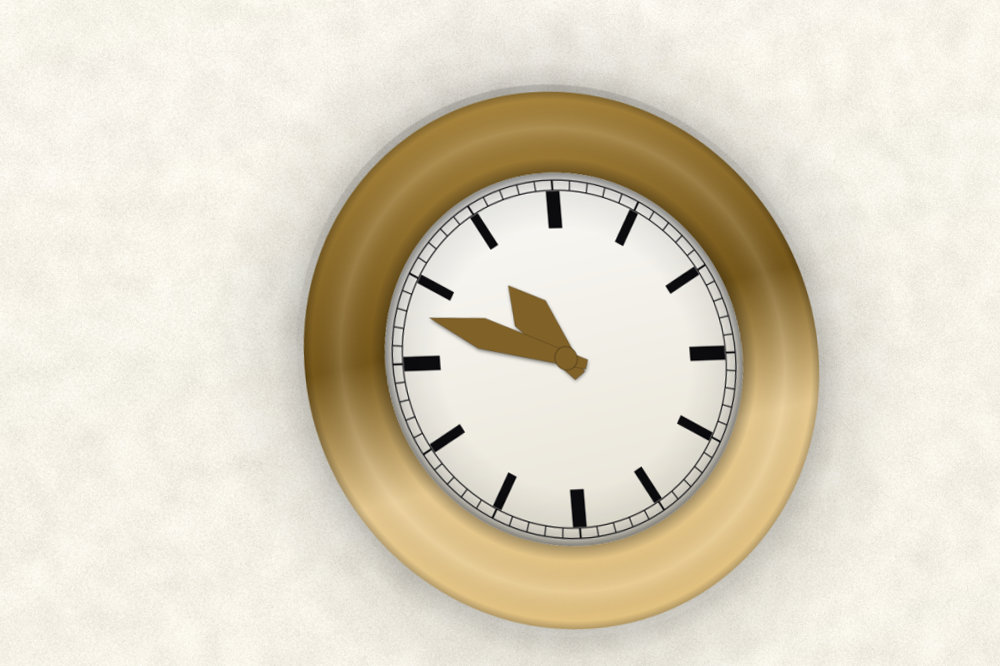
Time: {"hour": 10, "minute": 48}
